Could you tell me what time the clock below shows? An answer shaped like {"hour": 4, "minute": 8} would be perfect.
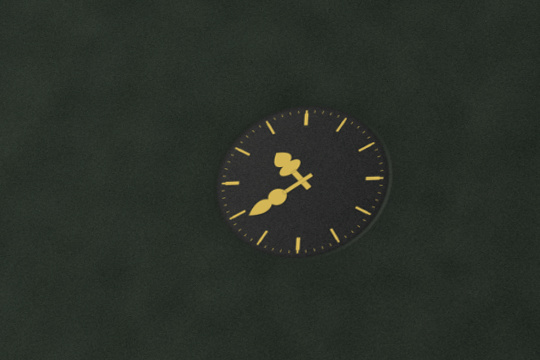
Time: {"hour": 10, "minute": 39}
